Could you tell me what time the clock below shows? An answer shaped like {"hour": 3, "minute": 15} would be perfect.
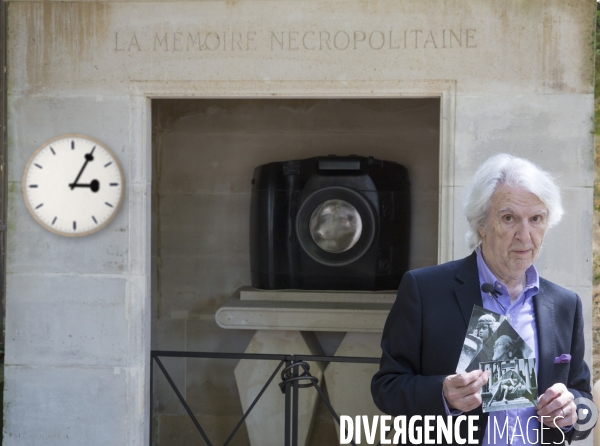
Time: {"hour": 3, "minute": 5}
